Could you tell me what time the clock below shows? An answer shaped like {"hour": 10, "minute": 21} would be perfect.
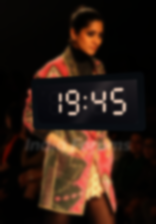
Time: {"hour": 19, "minute": 45}
